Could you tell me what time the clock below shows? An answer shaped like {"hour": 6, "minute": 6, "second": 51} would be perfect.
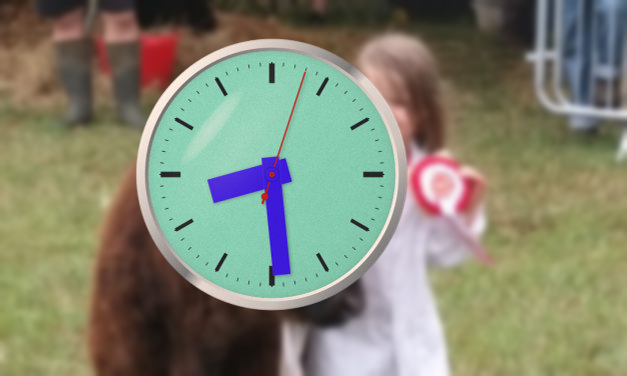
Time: {"hour": 8, "minute": 29, "second": 3}
